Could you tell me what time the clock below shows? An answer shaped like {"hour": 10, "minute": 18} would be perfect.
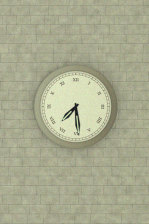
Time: {"hour": 7, "minute": 29}
